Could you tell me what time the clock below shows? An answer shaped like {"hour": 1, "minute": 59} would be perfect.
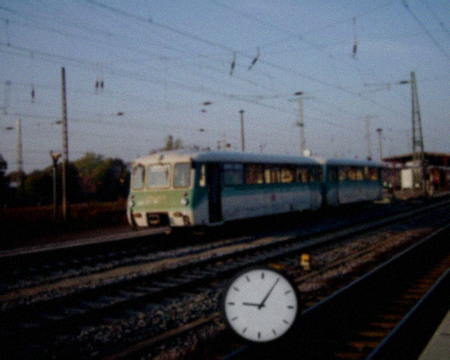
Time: {"hour": 9, "minute": 5}
